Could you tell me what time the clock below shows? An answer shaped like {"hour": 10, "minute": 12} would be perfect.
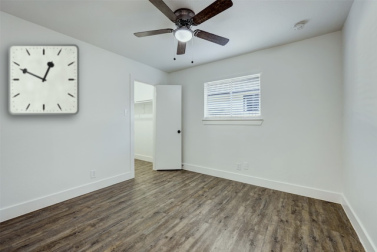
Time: {"hour": 12, "minute": 49}
